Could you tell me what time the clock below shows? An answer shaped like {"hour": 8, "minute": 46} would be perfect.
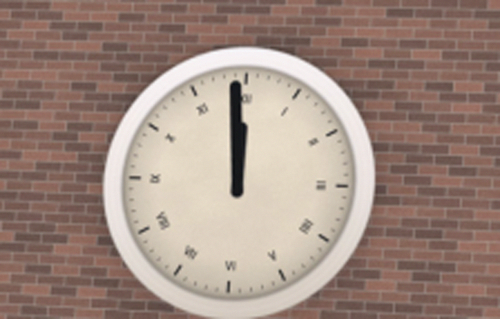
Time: {"hour": 11, "minute": 59}
